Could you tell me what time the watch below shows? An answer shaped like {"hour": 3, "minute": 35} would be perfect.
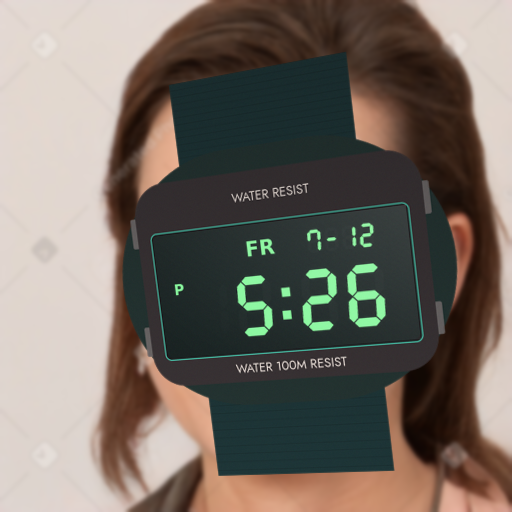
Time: {"hour": 5, "minute": 26}
